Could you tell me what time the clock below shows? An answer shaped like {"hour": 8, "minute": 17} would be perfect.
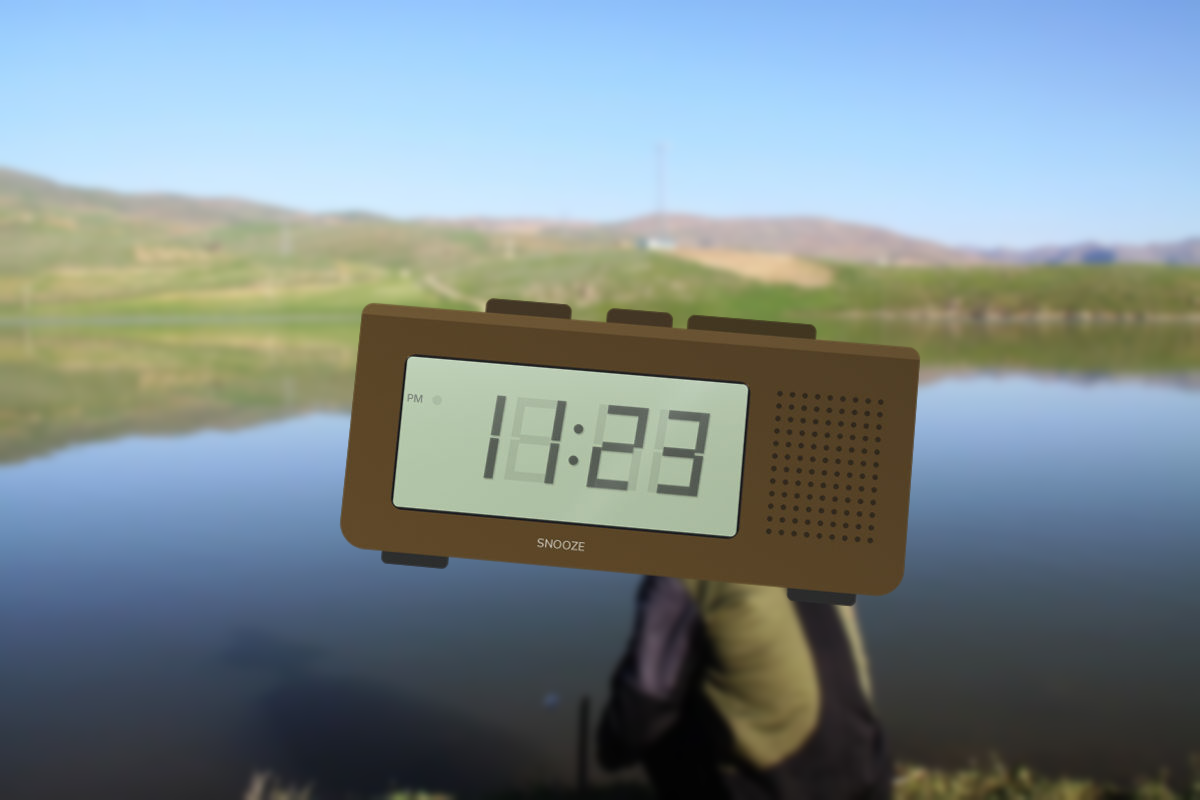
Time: {"hour": 11, "minute": 23}
